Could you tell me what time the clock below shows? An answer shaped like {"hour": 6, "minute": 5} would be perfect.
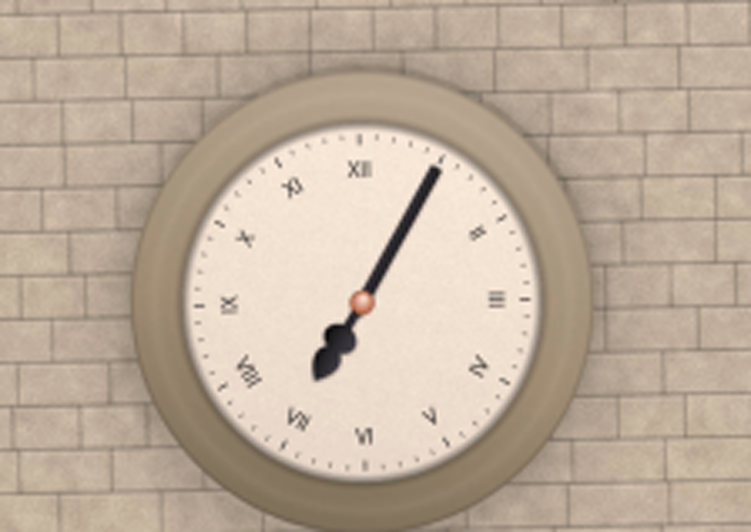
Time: {"hour": 7, "minute": 5}
